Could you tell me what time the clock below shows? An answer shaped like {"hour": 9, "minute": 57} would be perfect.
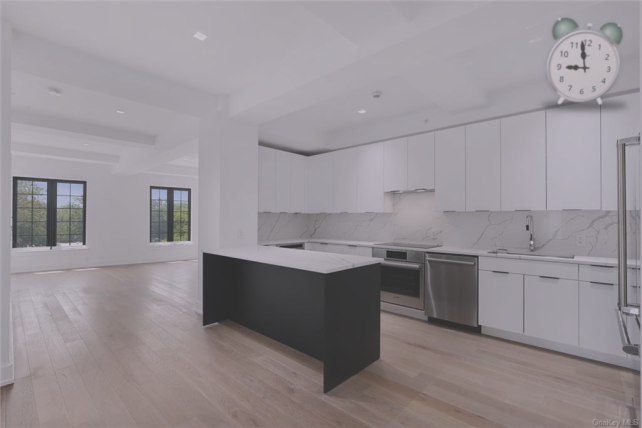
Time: {"hour": 8, "minute": 58}
